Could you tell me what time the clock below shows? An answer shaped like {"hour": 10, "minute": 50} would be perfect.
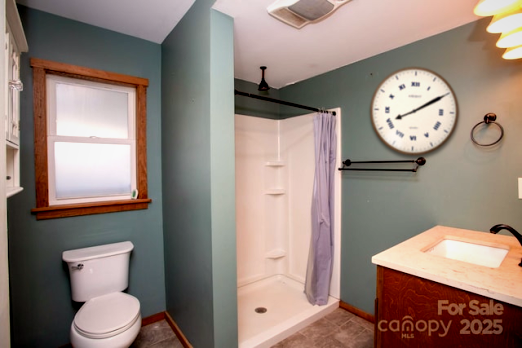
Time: {"hour": 8, "minute": 10}
